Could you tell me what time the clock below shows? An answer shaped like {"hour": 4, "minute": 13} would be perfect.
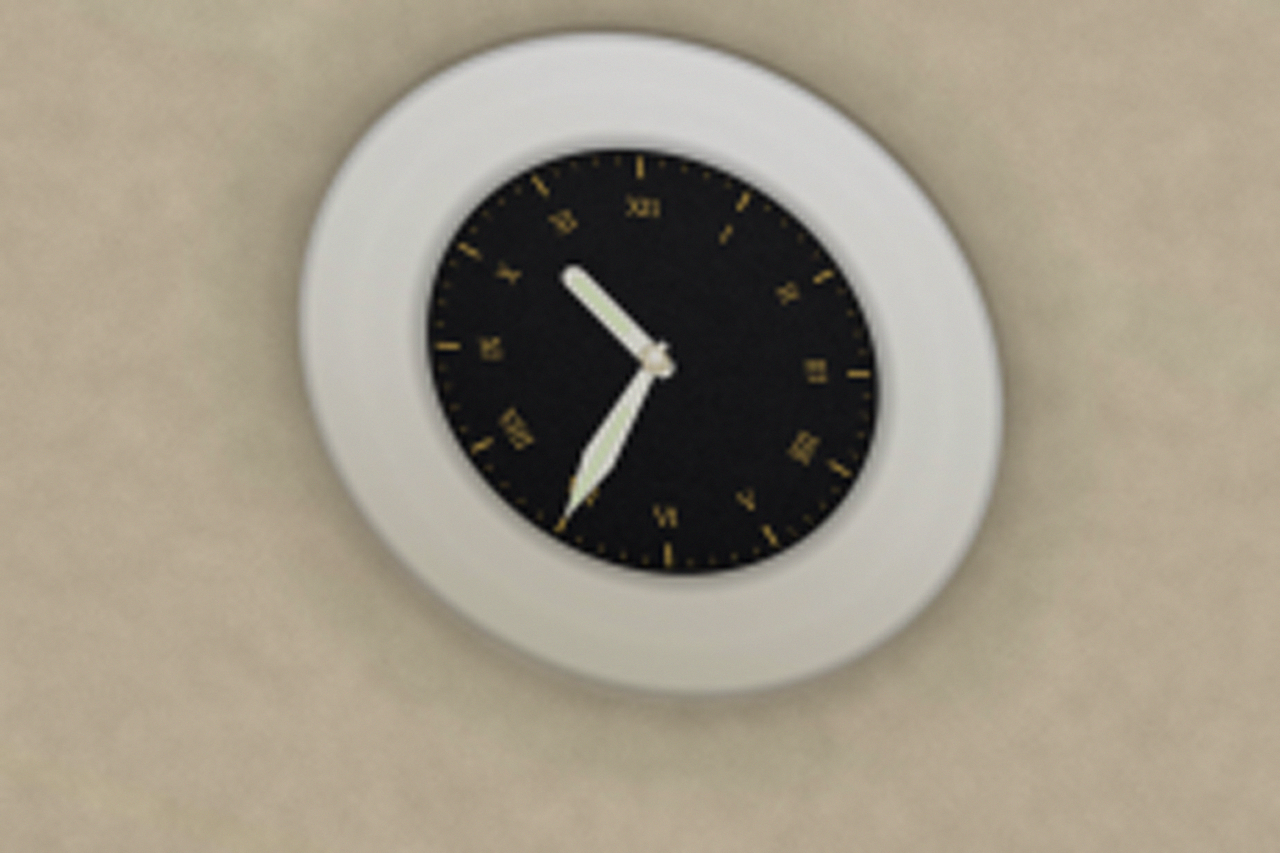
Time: {"hour": 10, "minute": 35}
